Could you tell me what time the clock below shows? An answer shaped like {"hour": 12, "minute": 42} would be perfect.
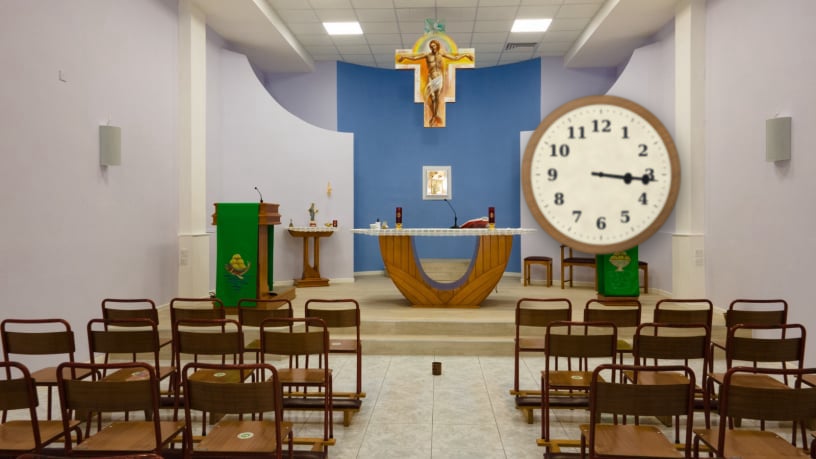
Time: {"hour": 3, "minute": 16}
